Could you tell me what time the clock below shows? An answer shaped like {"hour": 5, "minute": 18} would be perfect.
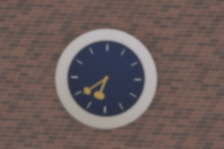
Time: {"hour": 6, "minute": 39}
